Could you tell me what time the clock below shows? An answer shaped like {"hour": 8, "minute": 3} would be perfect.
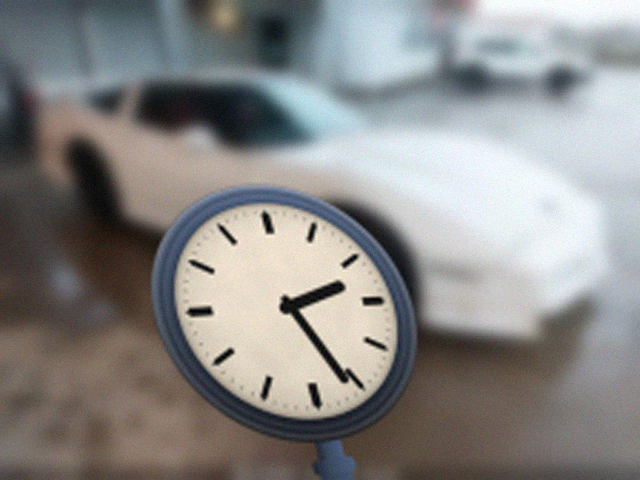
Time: {"hour": 2, "minute": 26}
